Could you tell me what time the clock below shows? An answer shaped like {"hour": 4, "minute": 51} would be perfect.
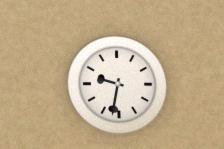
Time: {"hour": 9, "minute": 32}
